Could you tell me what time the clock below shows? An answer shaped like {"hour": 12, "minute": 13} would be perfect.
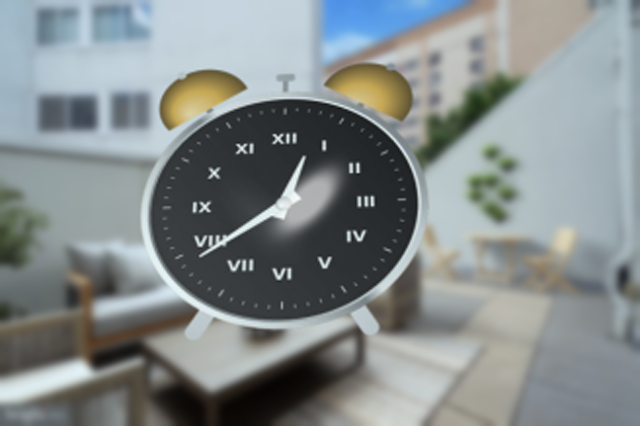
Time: {"hour": 12, "minute": 39}
